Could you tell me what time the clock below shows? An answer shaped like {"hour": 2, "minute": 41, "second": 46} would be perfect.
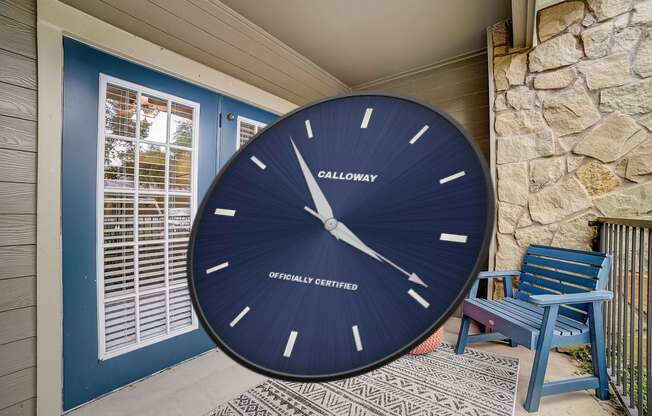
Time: {"hour": 3, "minute": 53, "second": 19}
